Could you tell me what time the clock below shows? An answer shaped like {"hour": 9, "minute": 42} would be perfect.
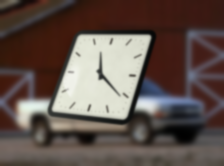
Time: {"hour": 11, "minute": 21}
